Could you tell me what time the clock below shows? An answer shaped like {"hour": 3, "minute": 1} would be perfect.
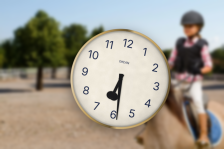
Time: {"hour": 6, "minute": 29}
